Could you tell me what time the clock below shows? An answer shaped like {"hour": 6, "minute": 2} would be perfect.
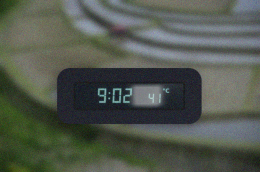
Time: {"hour": 9, "minute": 2}
